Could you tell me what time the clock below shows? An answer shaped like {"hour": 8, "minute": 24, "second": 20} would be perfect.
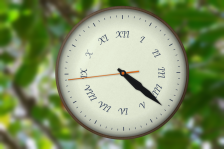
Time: {"hour": 4, "minute": 21, "second": 44}
